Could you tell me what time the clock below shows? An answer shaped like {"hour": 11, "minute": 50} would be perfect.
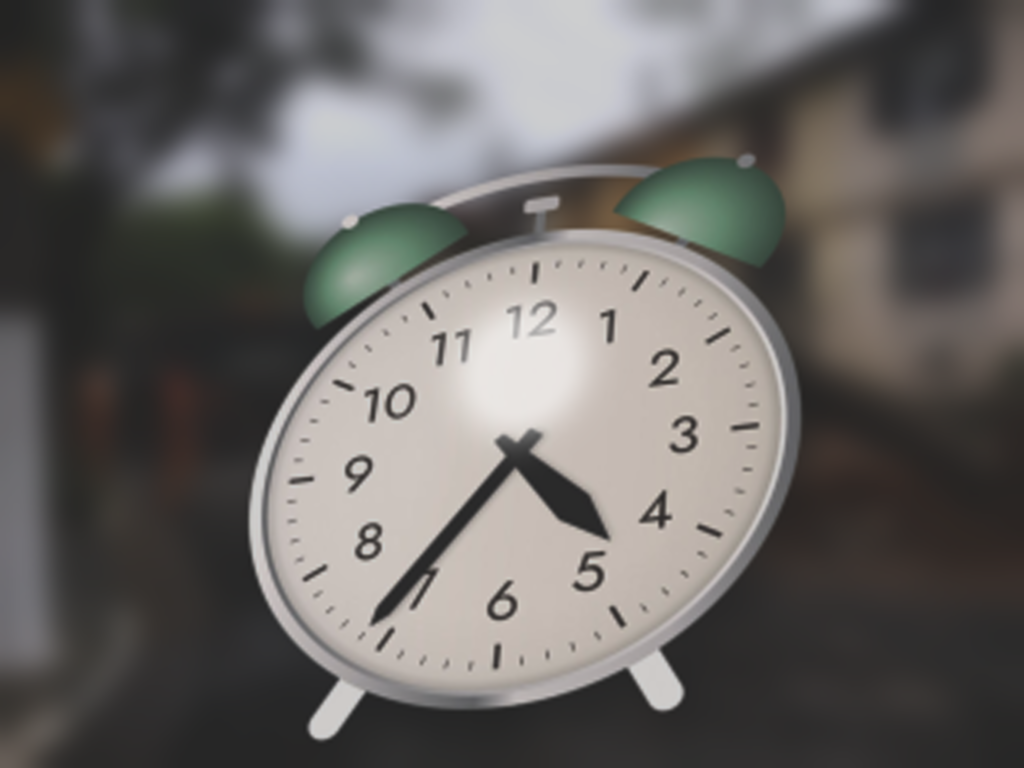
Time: {"hour": 4, "minute": 36}
